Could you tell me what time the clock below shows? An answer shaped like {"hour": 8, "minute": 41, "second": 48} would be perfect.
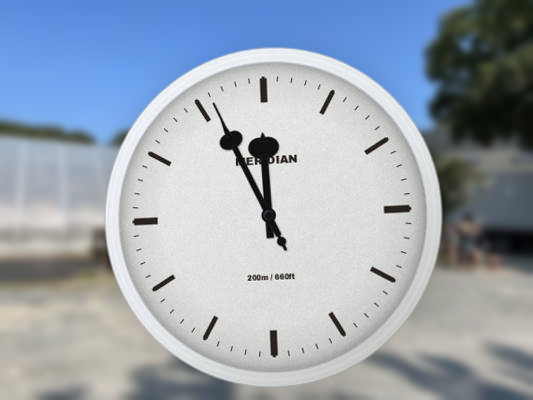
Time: {"hour": 11, "minute": 55, "second": 56}
